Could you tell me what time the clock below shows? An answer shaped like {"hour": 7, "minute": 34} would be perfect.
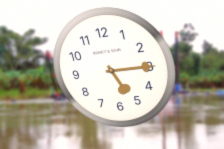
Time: {"hour": 5, "minute": 15}
